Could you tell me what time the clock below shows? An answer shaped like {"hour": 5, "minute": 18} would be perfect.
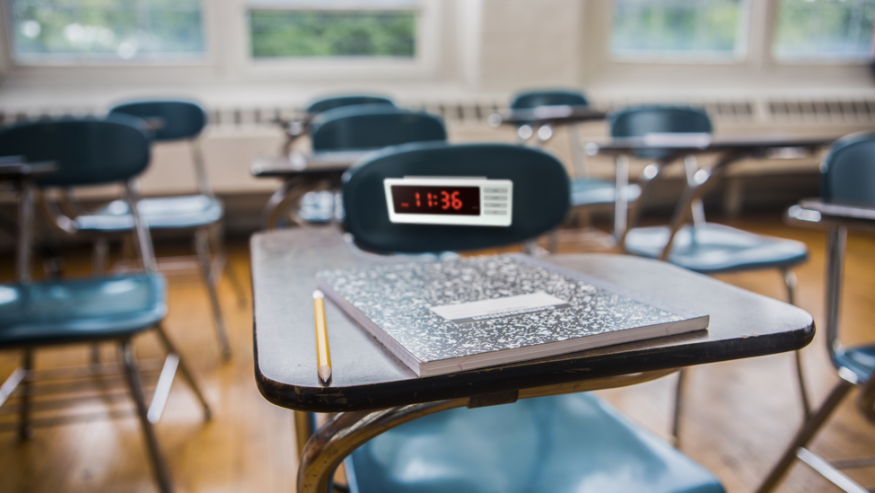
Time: {"hour": 11, "minute": 36}
